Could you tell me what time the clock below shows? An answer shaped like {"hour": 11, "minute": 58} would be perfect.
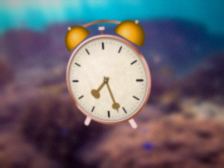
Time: {"hour": 7, "minute": 27}
